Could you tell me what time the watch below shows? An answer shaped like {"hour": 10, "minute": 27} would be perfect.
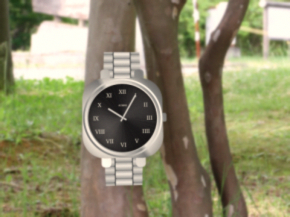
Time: {"hour": 10, "minute": 5}
